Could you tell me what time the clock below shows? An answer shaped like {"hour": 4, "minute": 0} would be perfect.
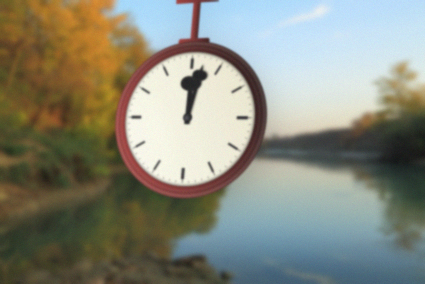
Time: {"hour": 12, "minute": 2}
